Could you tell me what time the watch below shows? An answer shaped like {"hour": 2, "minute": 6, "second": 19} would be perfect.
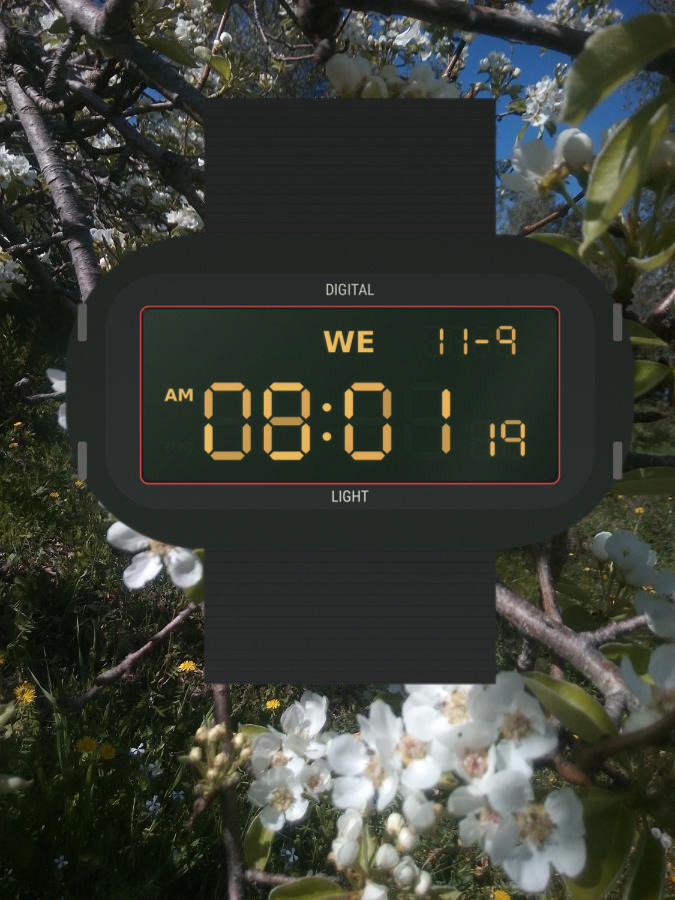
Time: {"hour": 8, "minute": 1, "second": 19}
